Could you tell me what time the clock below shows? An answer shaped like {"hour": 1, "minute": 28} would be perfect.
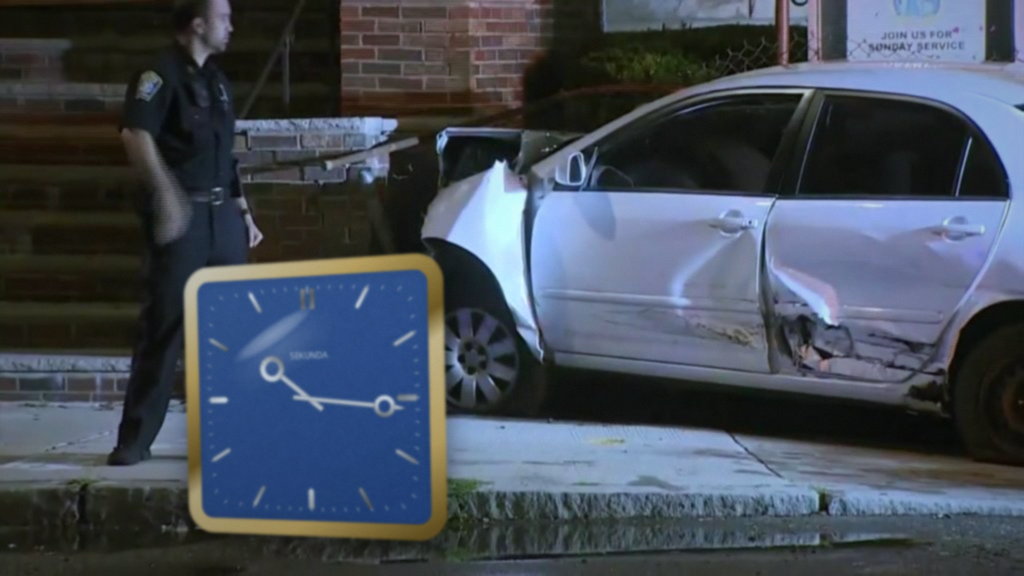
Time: {"hour": 10, "minute": 16}
